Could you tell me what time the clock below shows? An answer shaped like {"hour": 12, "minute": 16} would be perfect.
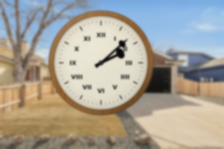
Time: {"hour": 2, "minute": 8}
